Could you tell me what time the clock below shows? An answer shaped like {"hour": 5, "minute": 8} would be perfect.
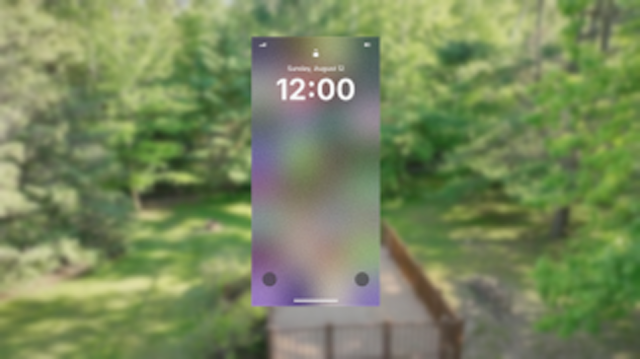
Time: {"hour": 12, "minute": 0}
